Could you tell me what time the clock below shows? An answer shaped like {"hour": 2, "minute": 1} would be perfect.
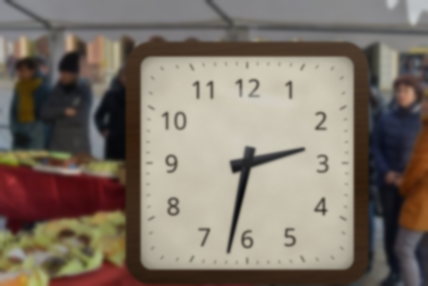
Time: {"hour": 2, "minute": 32}
